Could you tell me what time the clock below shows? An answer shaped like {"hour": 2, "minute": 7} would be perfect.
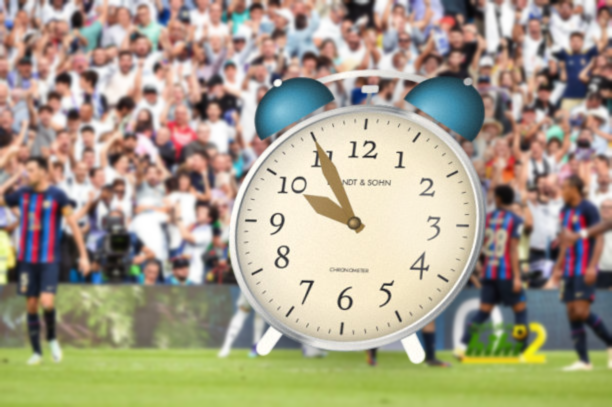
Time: {"hour": 9, "minute": 55}
